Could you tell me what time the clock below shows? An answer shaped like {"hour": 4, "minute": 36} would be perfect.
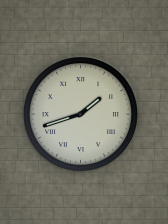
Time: {"hour": 1, "minute": 42}
